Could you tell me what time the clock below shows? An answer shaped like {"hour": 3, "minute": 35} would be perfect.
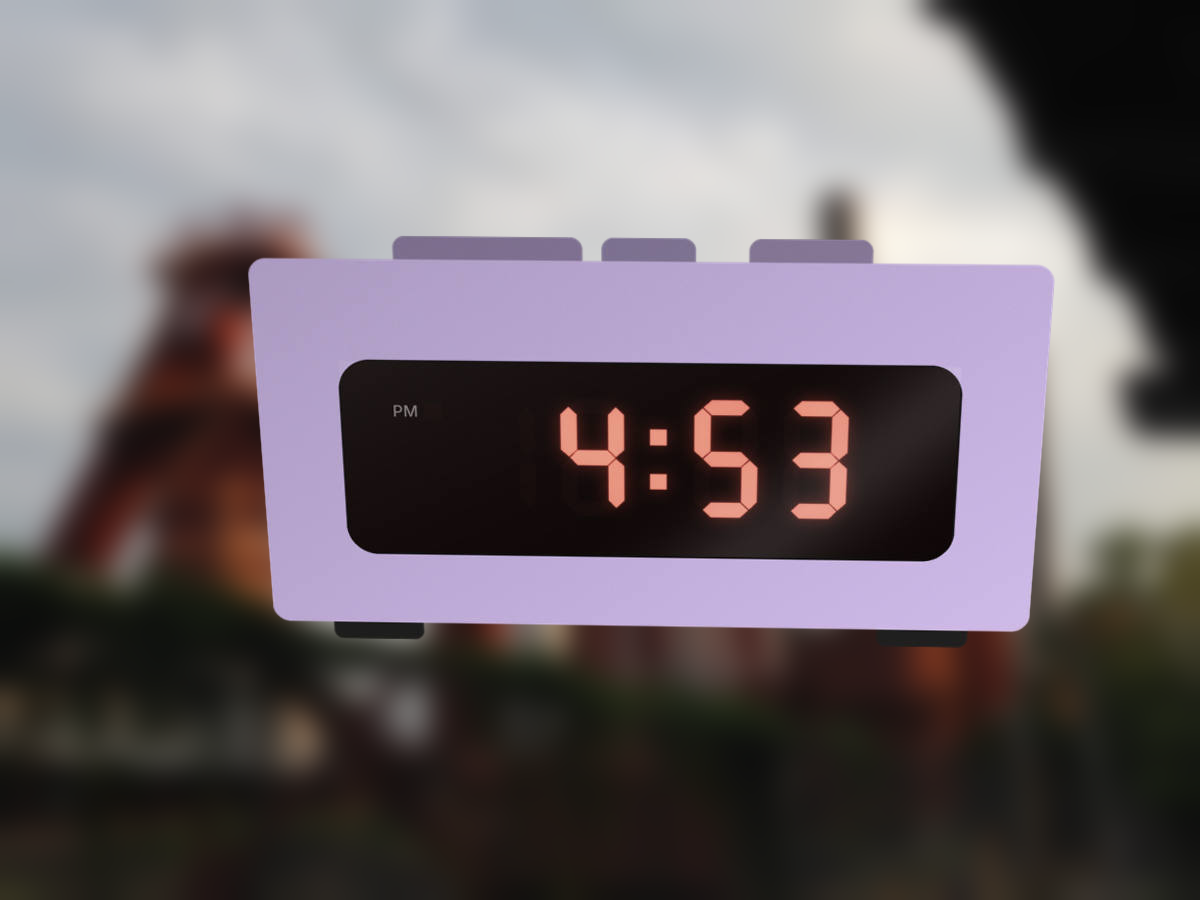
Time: {"hour": 4, "minute": 53}
